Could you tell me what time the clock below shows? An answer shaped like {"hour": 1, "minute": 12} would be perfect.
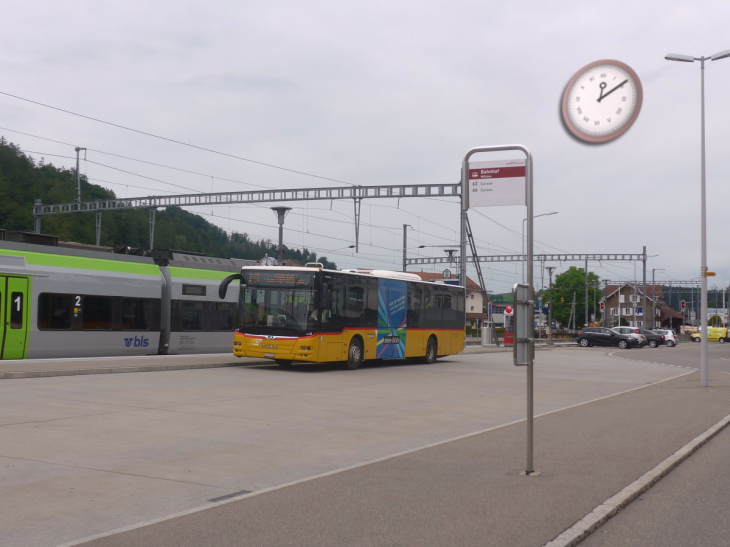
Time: {"hour": 12, "minute": 9}
